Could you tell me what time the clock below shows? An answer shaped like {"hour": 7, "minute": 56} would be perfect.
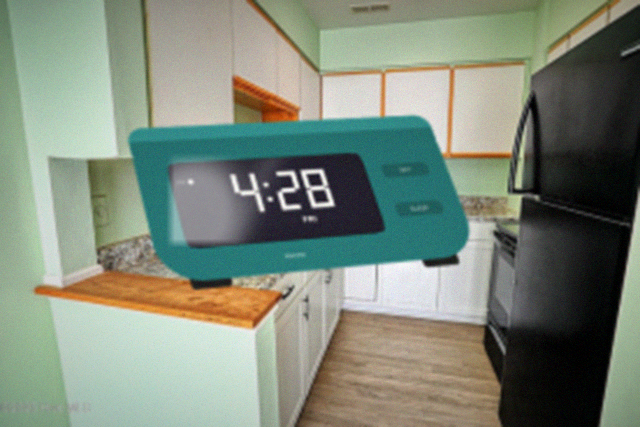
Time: {"hour": 4, "minute": 28}
